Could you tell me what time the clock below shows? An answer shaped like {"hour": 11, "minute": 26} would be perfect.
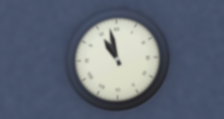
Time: {"hour": 10, "minute": 58}
